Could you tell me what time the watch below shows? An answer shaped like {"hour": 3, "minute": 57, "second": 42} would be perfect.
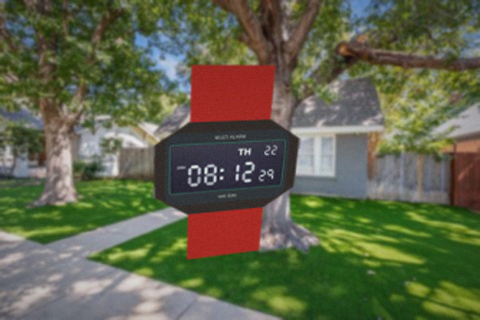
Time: {"hour": 8, "minute": 12, "second": 29}
